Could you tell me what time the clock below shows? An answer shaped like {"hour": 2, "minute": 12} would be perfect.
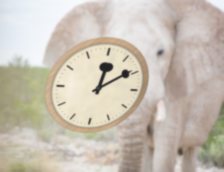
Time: {"hour": 12, "minute": 9}
